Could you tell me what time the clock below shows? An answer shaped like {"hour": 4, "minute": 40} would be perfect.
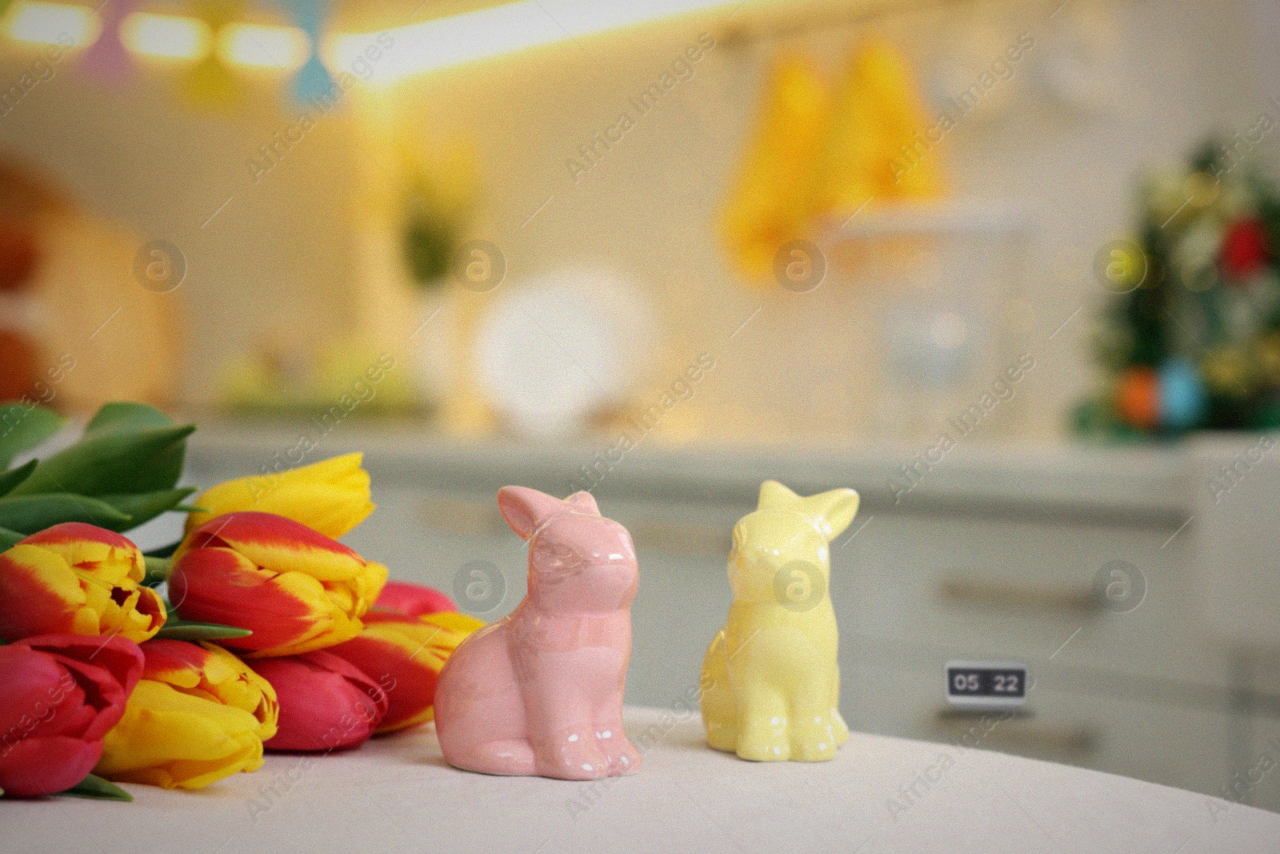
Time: {"hour": 5, "minute": 22}
